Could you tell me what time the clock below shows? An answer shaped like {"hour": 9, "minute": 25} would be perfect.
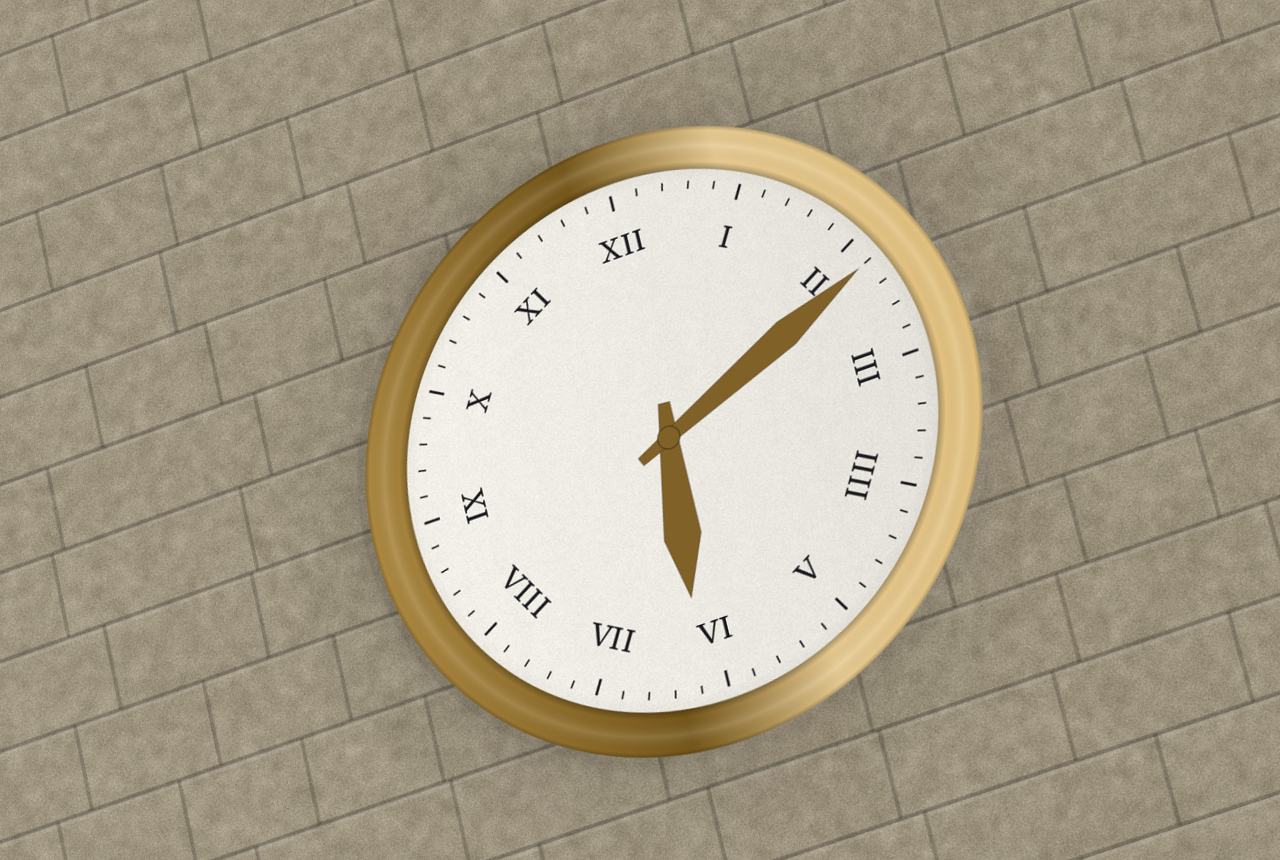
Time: {"hour": 6, "minute": 11}
